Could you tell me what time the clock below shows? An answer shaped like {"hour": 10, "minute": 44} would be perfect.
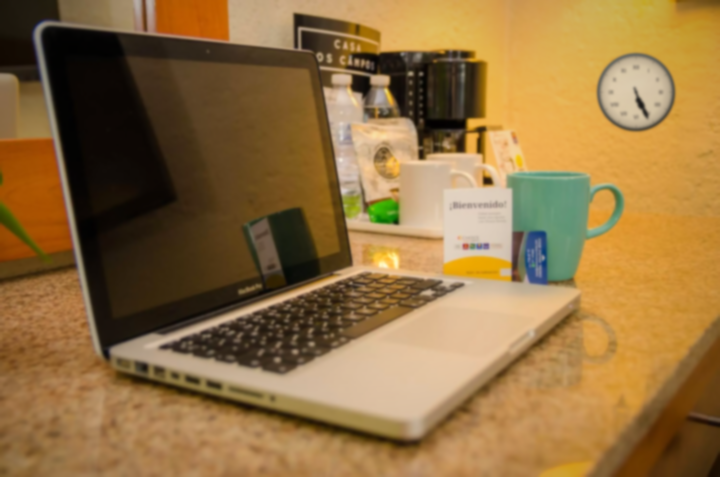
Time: {"hour": 5, "minute": 26}
